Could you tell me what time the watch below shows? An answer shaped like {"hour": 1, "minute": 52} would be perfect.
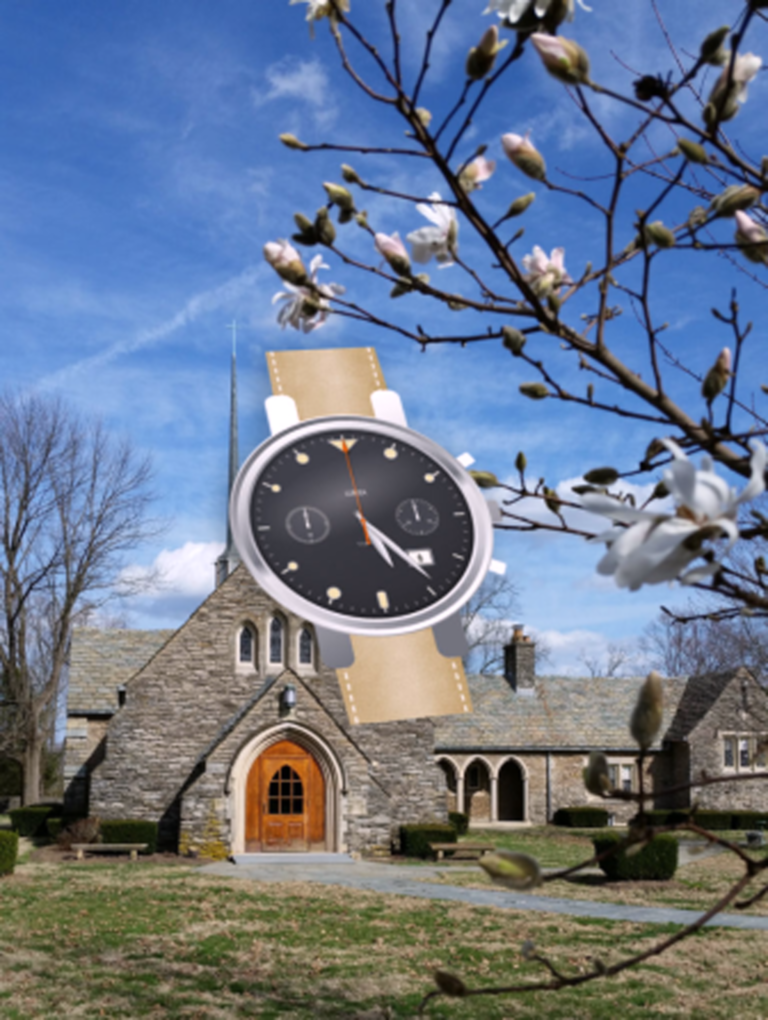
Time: {"hour": 5, "minute": 24}
